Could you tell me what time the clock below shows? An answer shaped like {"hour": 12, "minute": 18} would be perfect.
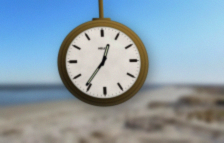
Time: {"hour": 12, "minute": 36}
